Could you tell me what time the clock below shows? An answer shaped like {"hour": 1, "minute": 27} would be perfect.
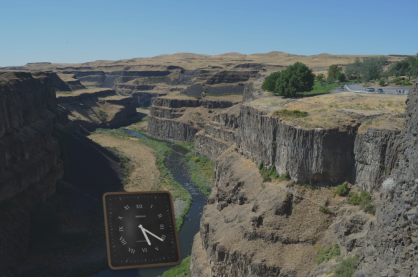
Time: {"hour": 5, "minute": 21}
